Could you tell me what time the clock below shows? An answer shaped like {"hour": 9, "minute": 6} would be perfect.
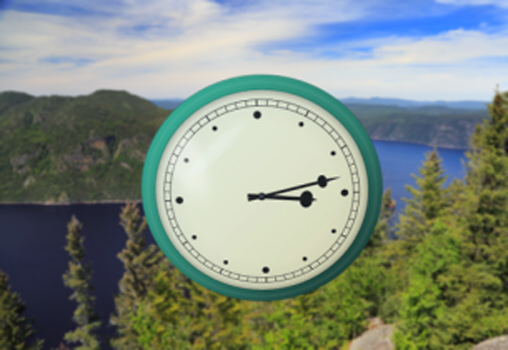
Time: {"hour": 3, "minute": 13}
